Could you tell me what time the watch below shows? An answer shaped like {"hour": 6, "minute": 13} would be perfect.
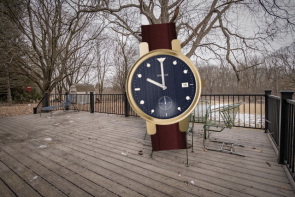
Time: {"hour": 10, "minute": 0}
